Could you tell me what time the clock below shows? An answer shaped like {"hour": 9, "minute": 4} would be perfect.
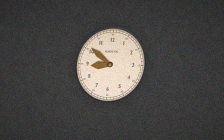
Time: {"hour": 8, "minute": 51}
